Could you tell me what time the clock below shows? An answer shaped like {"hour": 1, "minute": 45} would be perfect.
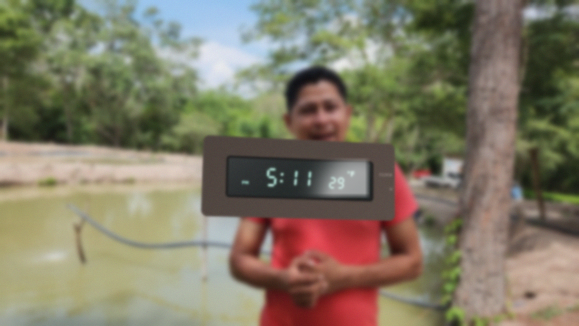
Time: {"hour": 5, "minute": 11}
